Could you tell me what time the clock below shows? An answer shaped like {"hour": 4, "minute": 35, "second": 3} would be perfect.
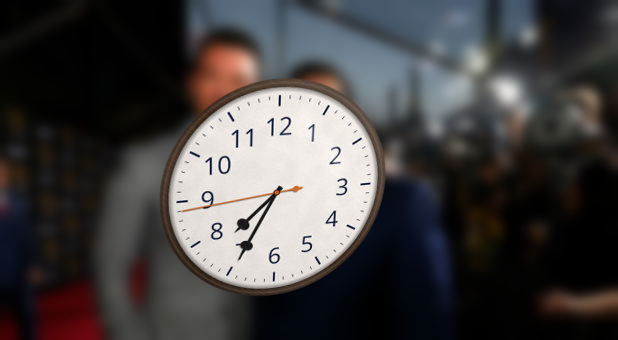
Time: {"hour": 7, "minute": 34, "second": 44}
